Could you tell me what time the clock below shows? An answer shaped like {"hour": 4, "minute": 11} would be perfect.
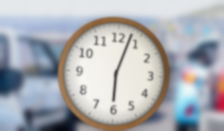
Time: {"hour": 6, "minute": 3}
